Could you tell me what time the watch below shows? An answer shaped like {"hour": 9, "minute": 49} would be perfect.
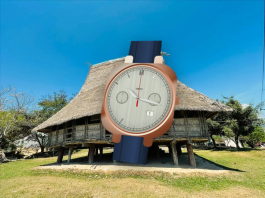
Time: {"hour": 10, "minute": 17}
